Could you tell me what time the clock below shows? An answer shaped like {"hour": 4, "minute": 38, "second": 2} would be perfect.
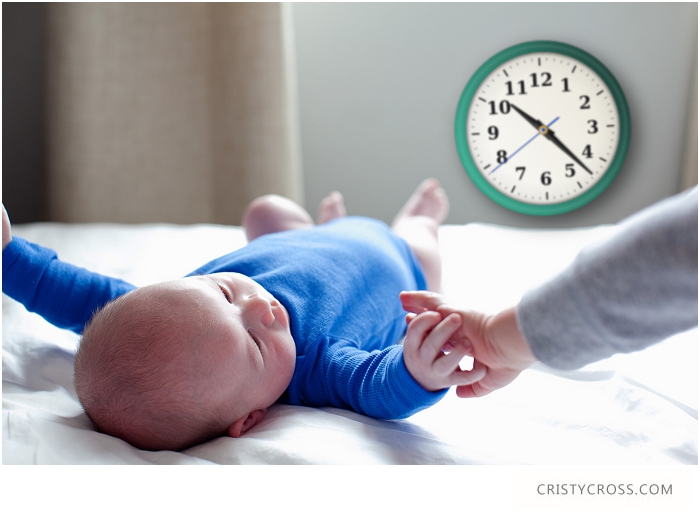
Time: {"hour": 10, "minute": 22, "second": 39}
